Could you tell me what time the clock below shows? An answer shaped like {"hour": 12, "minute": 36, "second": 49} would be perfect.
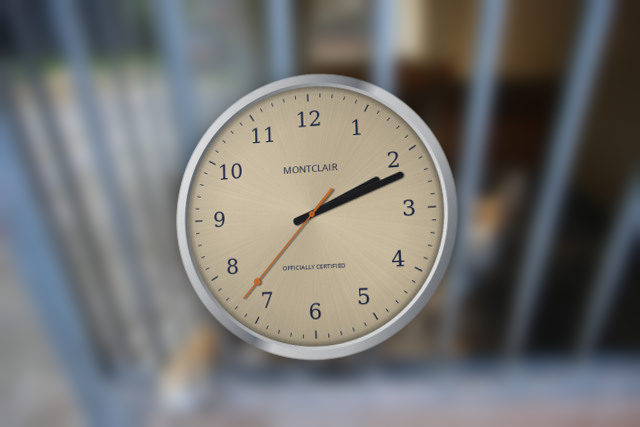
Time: {"hour": 2, "minute": 11, "second": 37}
